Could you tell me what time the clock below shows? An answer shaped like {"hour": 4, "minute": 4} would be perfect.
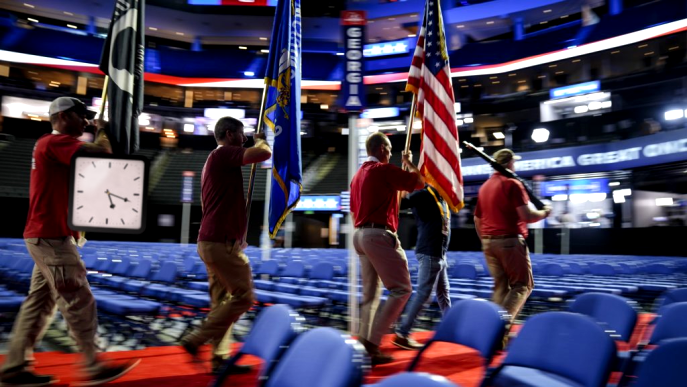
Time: {"hour": 5, "minute": 18}
